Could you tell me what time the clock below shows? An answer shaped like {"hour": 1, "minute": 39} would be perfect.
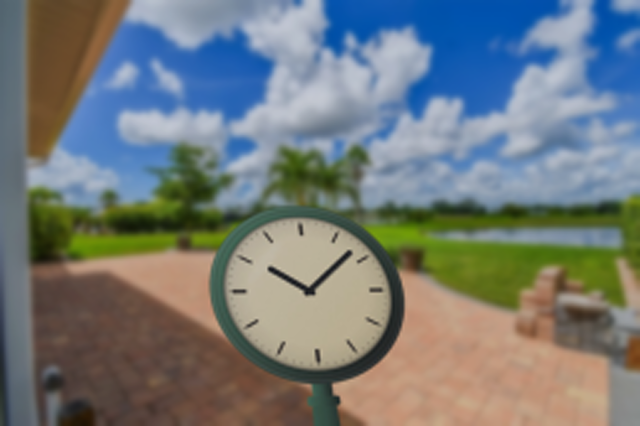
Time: {"hour": 10, "minute": 8}
